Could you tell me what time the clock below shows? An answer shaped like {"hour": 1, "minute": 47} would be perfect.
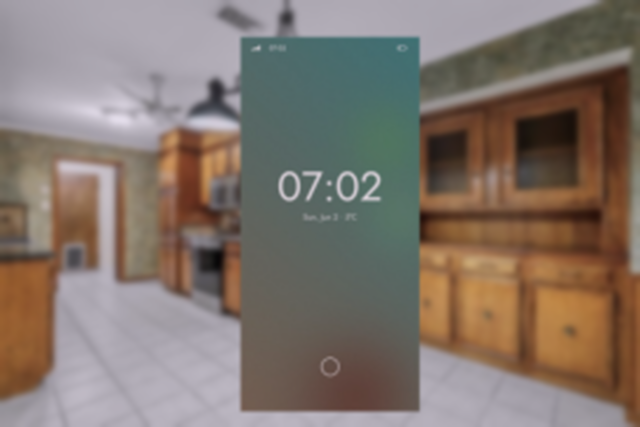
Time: {"hour": 7, "minute": 2}
